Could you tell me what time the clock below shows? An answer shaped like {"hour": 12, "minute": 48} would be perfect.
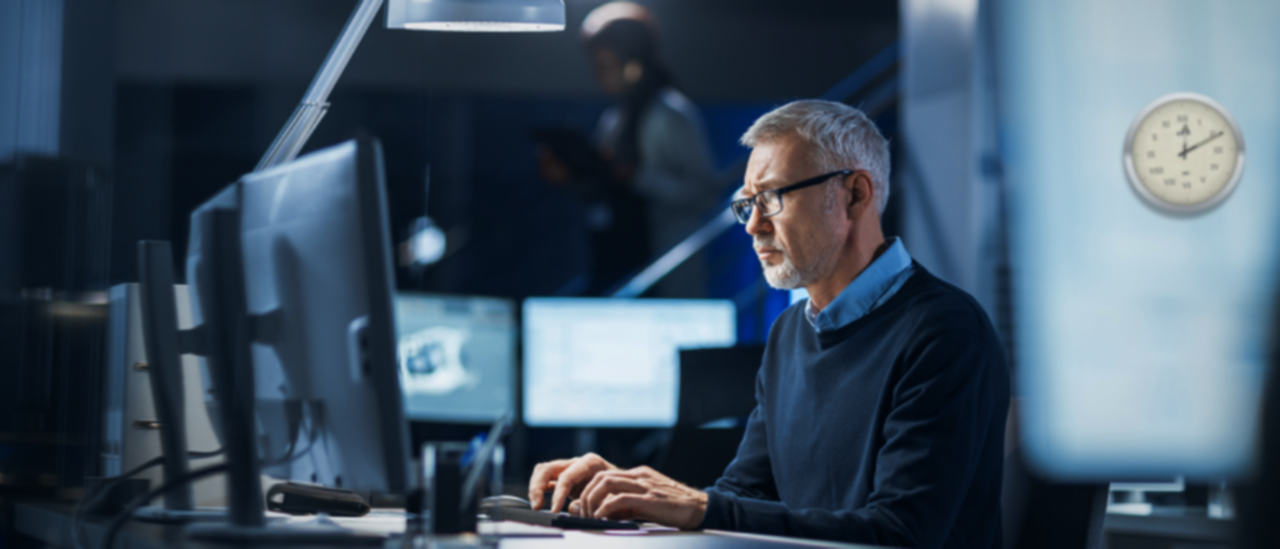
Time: {"hour": 12, "minute": 11}
